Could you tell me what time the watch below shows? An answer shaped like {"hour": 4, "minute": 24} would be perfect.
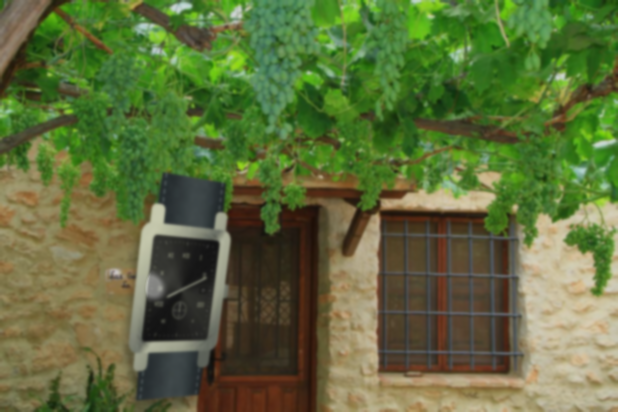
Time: {"hour": 8, "minute": 11}
